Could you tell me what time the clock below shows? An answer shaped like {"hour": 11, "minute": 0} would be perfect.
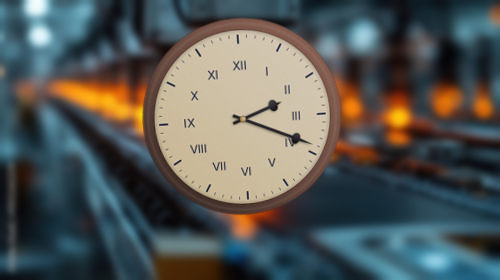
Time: {"hour": 2, "minute": 19}
